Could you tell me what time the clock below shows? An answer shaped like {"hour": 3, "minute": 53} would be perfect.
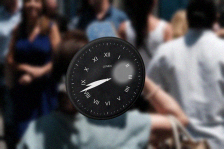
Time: {"hour": 8, "minute": 42}
